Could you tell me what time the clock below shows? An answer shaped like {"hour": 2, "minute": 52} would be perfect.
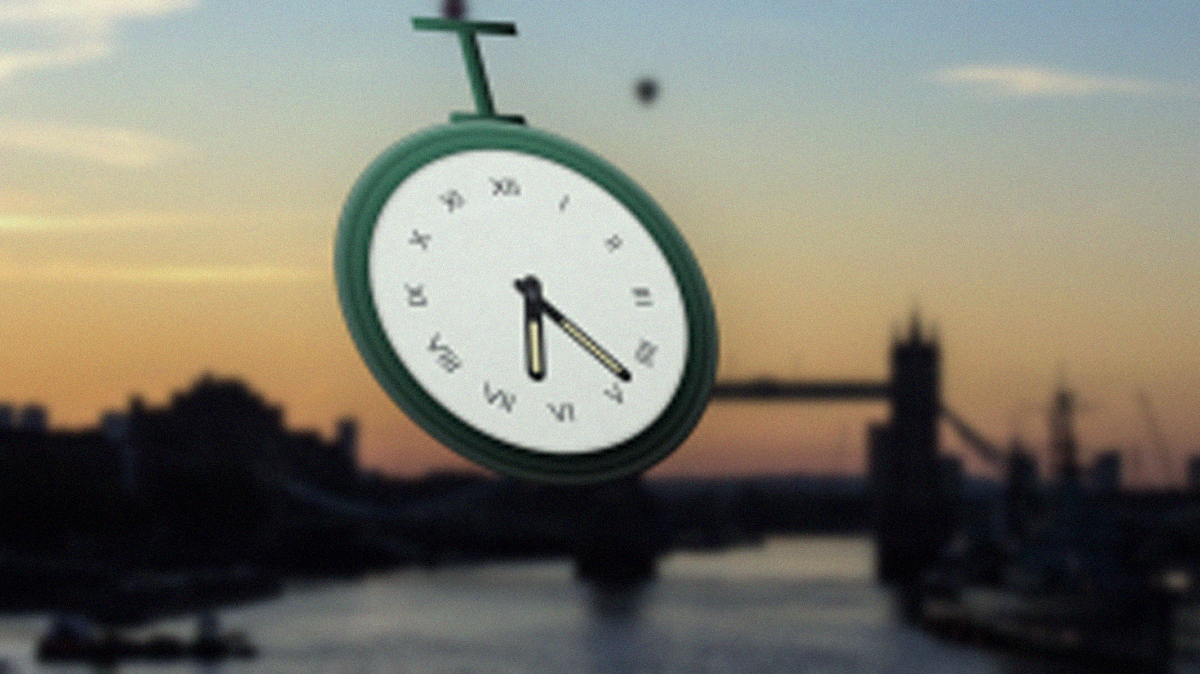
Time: {"hour": 6, "minute": 23}
